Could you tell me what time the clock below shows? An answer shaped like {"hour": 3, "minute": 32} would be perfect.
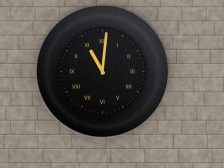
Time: {"hour": 11, "minute": 1}
